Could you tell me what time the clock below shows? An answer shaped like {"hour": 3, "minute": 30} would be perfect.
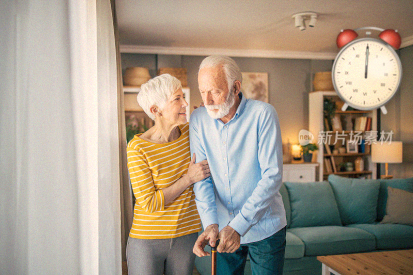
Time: {"hour": 12, "minute": 0}
